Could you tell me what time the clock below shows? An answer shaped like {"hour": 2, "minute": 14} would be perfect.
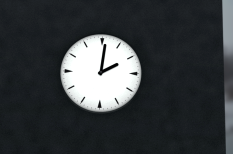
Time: {"hour": 2, "minute": 1}
